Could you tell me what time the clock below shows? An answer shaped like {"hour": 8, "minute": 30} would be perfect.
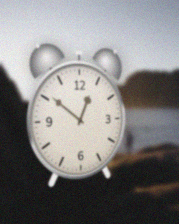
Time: {"hour": 12, "minute": 51}
